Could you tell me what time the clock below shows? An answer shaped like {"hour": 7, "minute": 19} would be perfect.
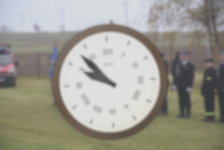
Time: {"hour": 9, "minute": 53}
